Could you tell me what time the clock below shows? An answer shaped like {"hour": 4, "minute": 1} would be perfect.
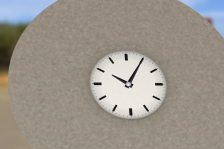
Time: {"hour": 10, "minute": 5}
